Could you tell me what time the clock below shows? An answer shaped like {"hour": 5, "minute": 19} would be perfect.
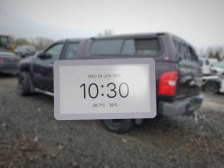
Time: {"hour": 10, "minute": 30}
